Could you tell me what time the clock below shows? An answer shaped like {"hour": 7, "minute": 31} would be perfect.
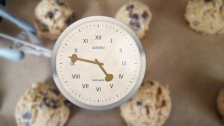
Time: {"hour": 4, "minute": 47}
